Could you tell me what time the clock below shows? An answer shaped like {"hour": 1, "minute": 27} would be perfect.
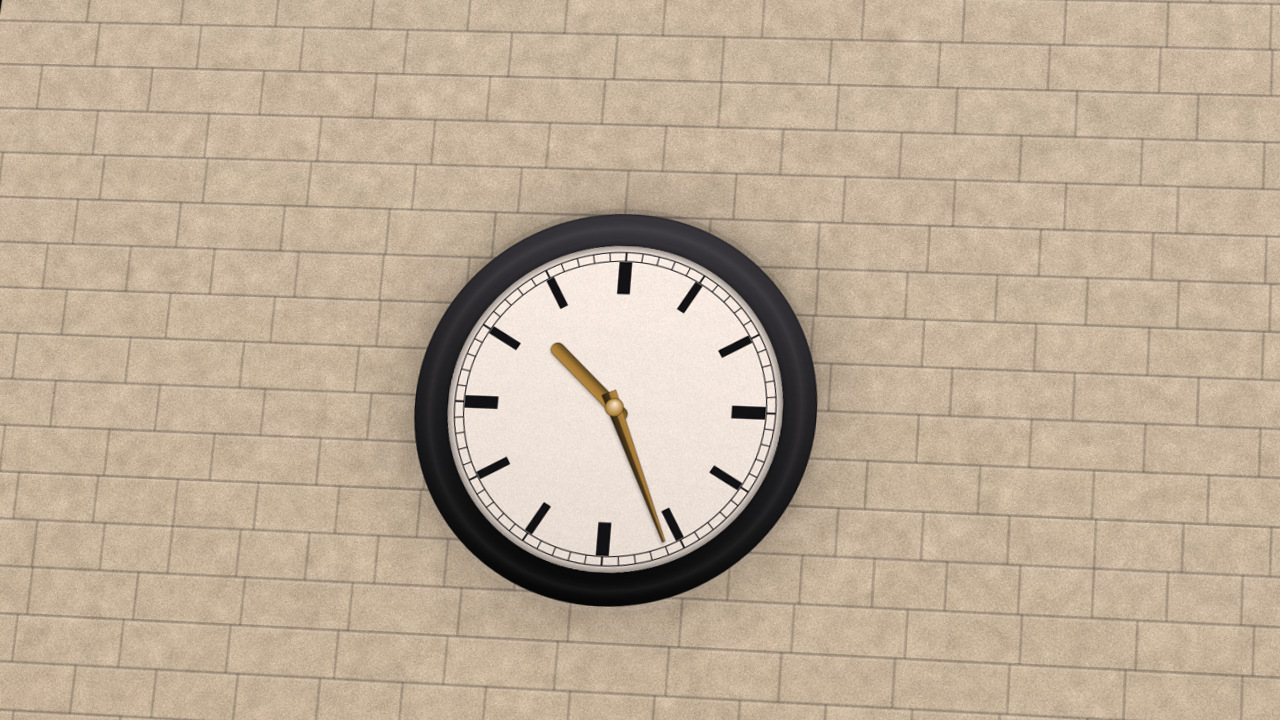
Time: {"hour": 10, "minute": 26}
